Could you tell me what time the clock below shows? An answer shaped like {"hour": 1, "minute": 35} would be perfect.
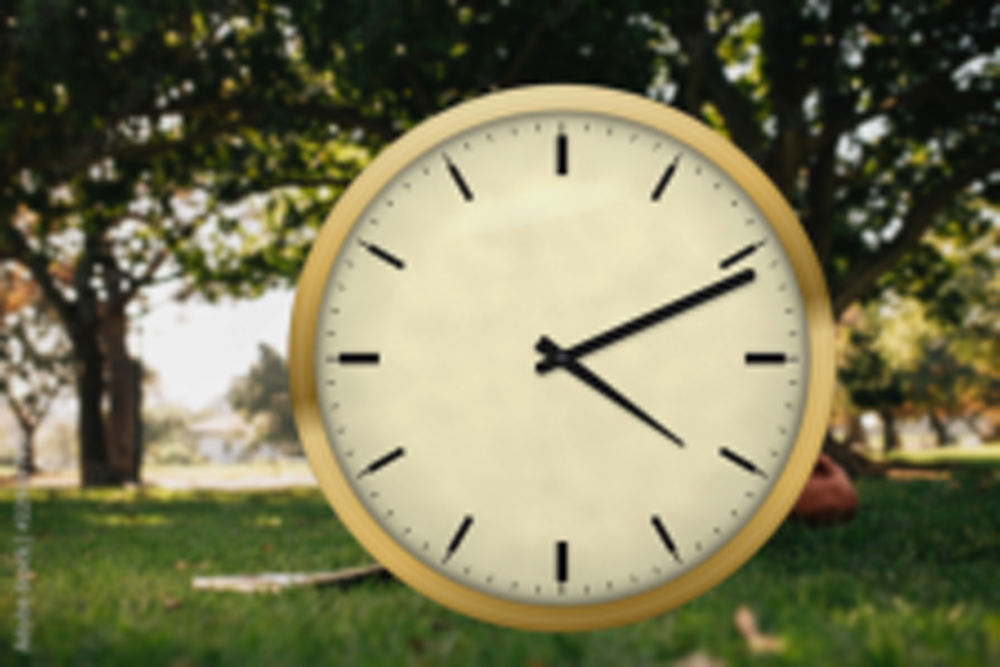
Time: {"hour": 4, "minute": 11}
